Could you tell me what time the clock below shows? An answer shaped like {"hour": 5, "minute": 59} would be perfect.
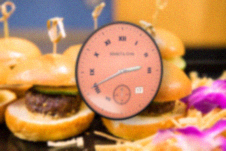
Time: {"hour": 2, "minute": 41}
